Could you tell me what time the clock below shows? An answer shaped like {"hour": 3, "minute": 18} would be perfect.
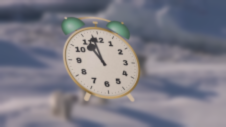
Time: {"hour": 10, "minute": 58}
